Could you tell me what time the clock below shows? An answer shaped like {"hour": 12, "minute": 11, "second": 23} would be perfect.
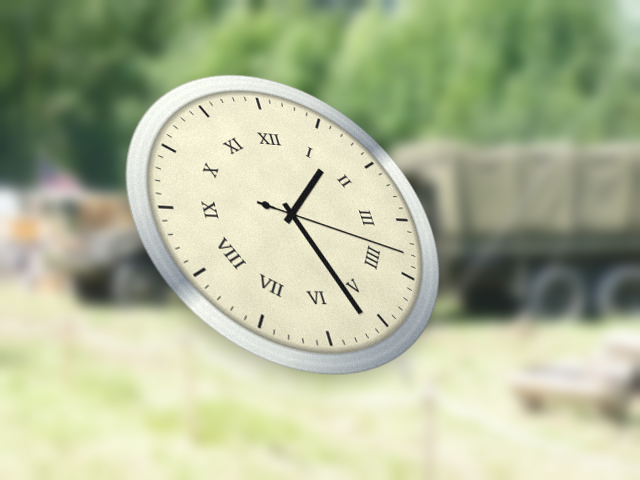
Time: {"hour": 1, "minute": 26, "second": 18}
